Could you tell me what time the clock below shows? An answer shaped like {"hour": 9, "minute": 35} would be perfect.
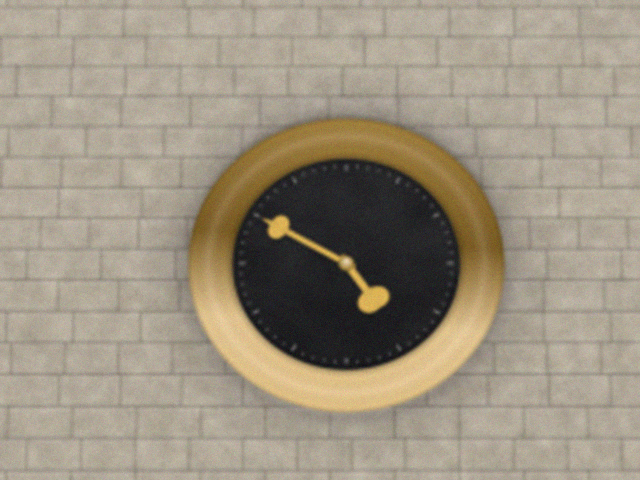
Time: {"hour": 4, "minute": 50}
